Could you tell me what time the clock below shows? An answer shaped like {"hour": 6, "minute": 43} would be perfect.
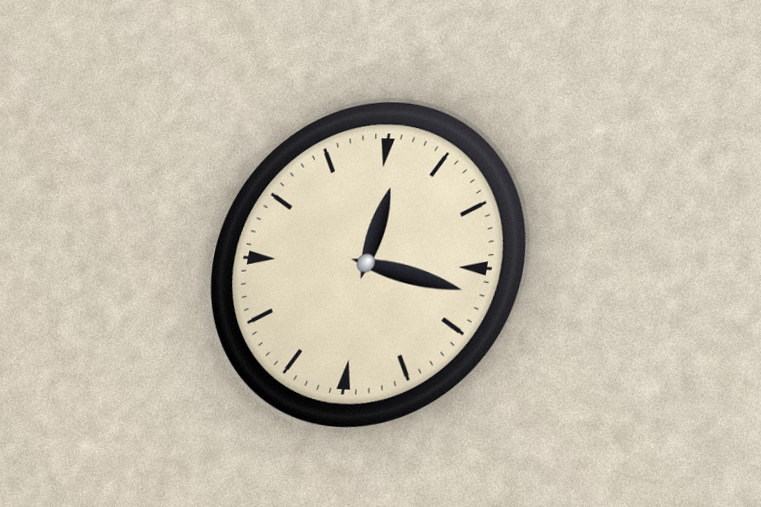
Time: {"hour": 12, "minute": 17}
